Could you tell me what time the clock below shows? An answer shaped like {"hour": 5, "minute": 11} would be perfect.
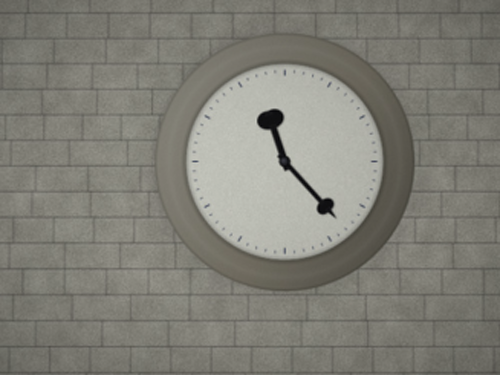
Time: {"hour": 11, "minute": 23}
